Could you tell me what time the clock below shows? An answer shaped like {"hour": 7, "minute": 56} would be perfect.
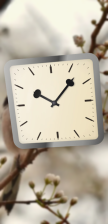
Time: {"hour": 10, "minute": 7}
